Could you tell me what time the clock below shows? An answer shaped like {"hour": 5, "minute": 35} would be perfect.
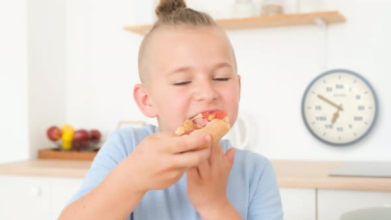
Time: {"hour": 6, "minute": 50}
